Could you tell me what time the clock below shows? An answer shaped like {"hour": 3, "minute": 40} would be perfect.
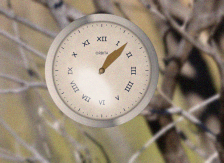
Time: {"hour": 1, "minute": 7}
